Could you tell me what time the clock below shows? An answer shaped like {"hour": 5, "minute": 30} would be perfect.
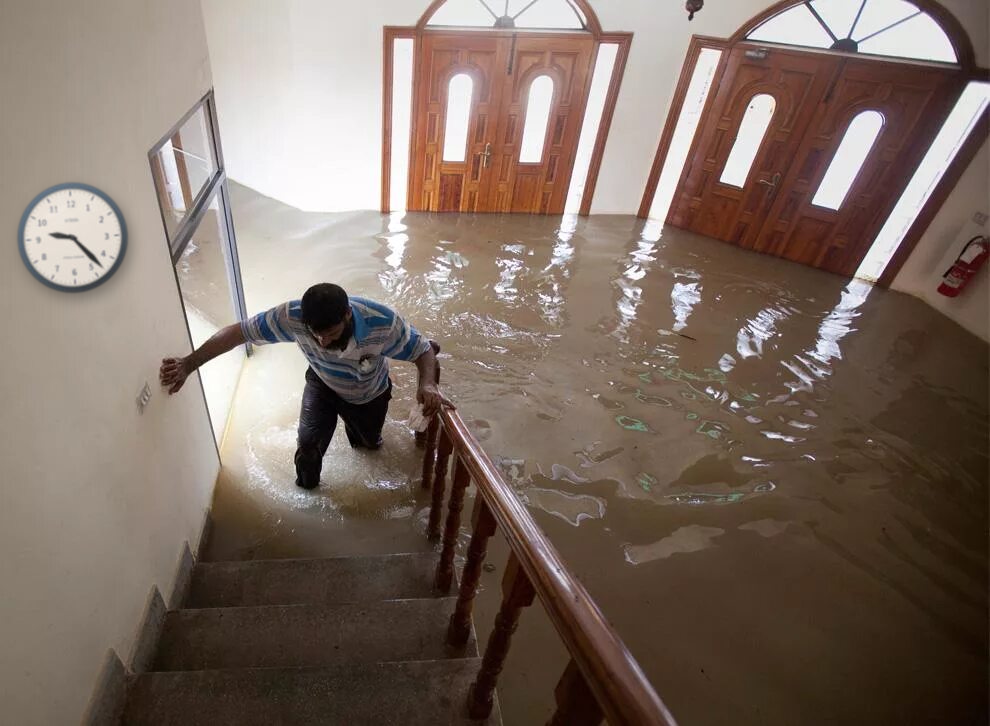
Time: {"hour": 9, "minute": 23}
